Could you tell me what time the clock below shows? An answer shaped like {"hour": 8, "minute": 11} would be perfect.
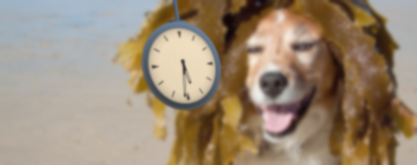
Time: {"hour": 5, "minute": 31}
